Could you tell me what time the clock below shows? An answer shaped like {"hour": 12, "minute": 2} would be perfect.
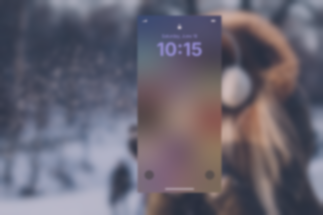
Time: {"hour": 10, "minute": 15}
